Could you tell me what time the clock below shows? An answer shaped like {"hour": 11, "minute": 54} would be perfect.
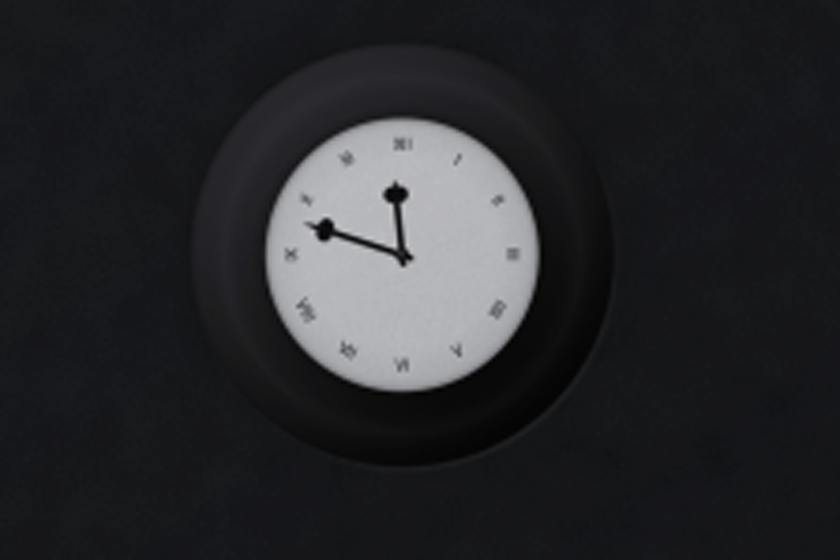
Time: {"hour": 11, "minute": 48}
